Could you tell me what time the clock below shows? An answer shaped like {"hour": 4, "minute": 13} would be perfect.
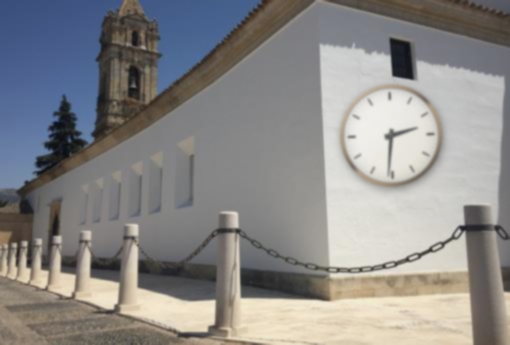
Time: {"hour": 2, "minute": 31}
